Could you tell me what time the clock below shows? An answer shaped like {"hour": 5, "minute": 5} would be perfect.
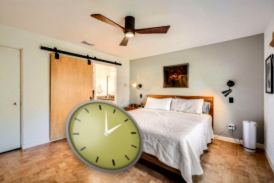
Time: {"hour": 2, "minute": 2}
